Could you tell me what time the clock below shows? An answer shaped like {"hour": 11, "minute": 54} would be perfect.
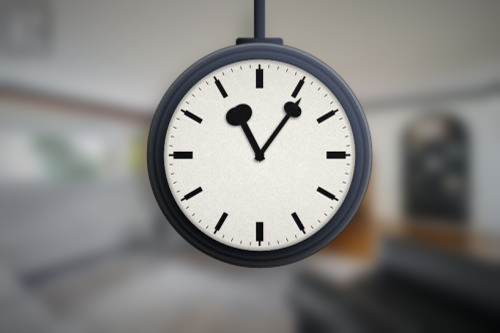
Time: {"hour": 11, "minute": 6}
